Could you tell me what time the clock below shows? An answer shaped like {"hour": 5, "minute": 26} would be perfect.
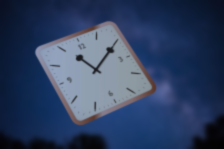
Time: {"hour": 11, "minute": 10}
